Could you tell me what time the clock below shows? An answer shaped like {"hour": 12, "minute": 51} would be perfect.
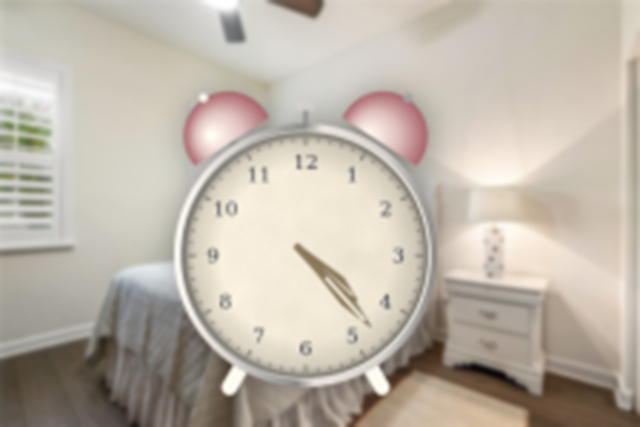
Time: {"hour": 4, "minute": 23}
